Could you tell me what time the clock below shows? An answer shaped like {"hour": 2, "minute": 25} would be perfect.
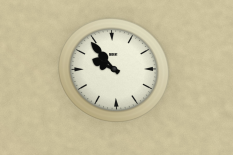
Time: {"hour": 9, "minute": 54}
